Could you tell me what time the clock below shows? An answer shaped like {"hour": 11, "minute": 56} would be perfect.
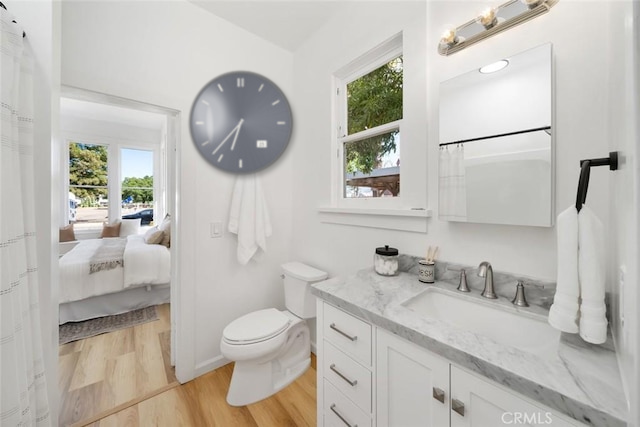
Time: {"hour": 6, "minute": 37}
